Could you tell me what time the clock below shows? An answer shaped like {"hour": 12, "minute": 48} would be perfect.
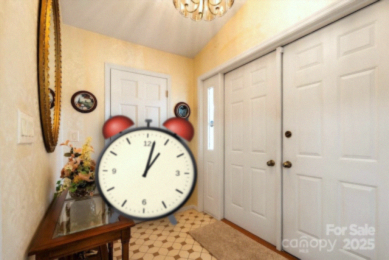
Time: {"hour": 1, "minute": 2}
